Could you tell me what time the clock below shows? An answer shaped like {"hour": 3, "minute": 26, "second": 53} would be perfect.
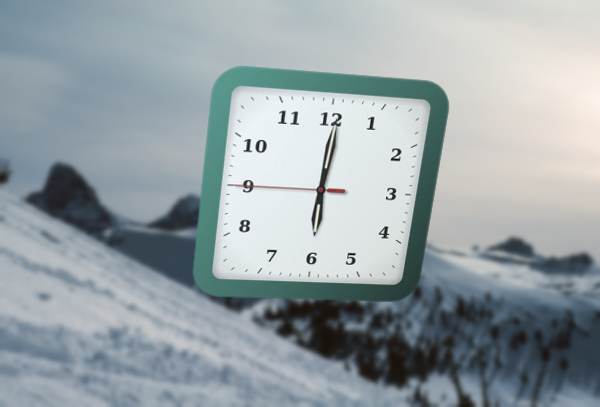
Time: {"hour": 6, "minute": 0, "second": 45}
